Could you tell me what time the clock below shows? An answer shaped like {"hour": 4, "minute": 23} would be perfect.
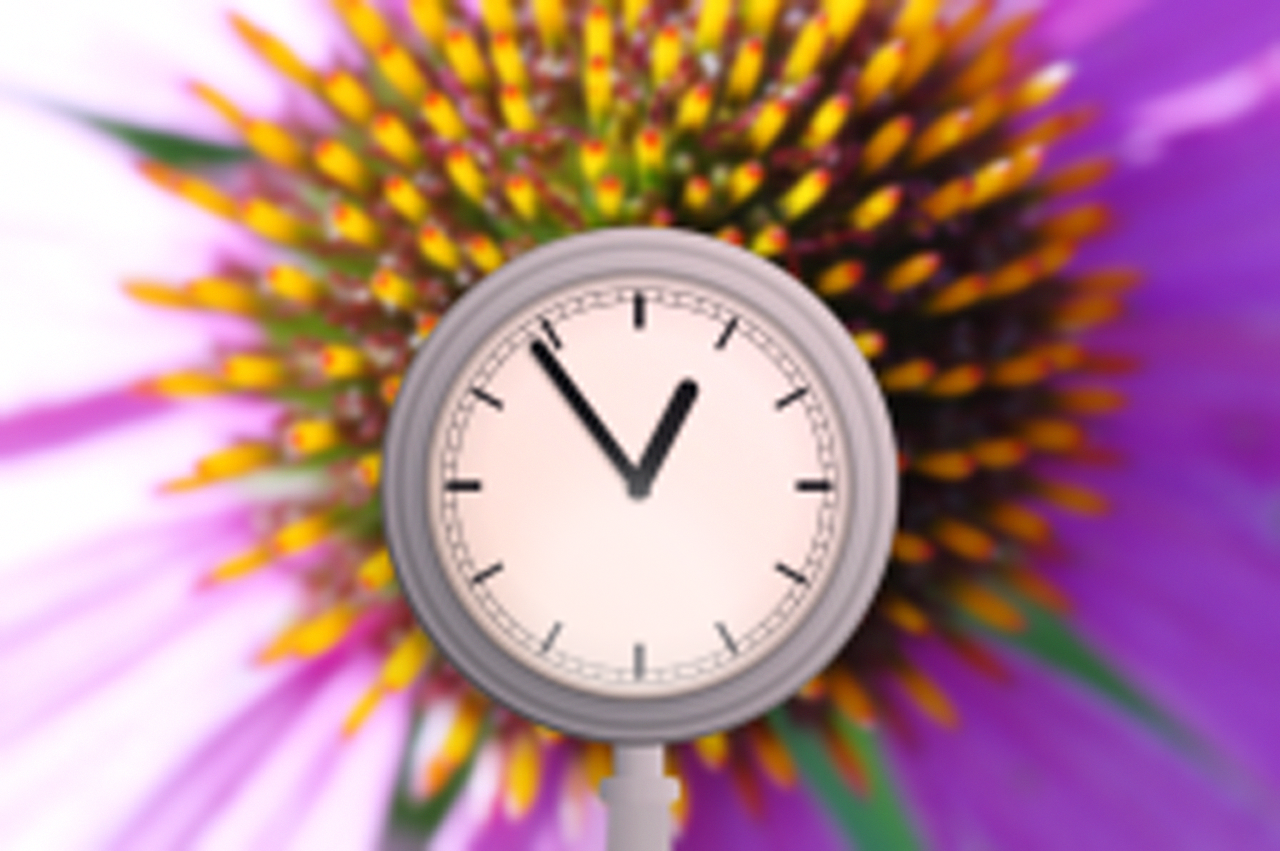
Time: {"hour": 12, "minute": 54}
